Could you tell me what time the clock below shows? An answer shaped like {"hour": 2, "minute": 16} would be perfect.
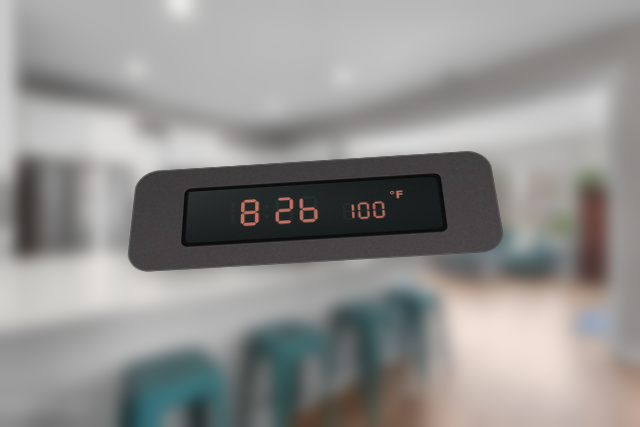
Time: {"hour": 8, "minute": 26}
